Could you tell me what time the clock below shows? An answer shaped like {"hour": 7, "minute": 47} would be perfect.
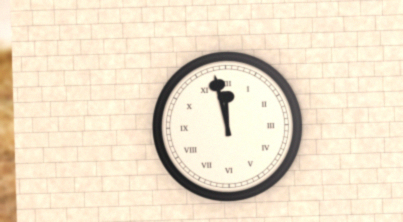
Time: {"hour": 11, "minute": 58}
